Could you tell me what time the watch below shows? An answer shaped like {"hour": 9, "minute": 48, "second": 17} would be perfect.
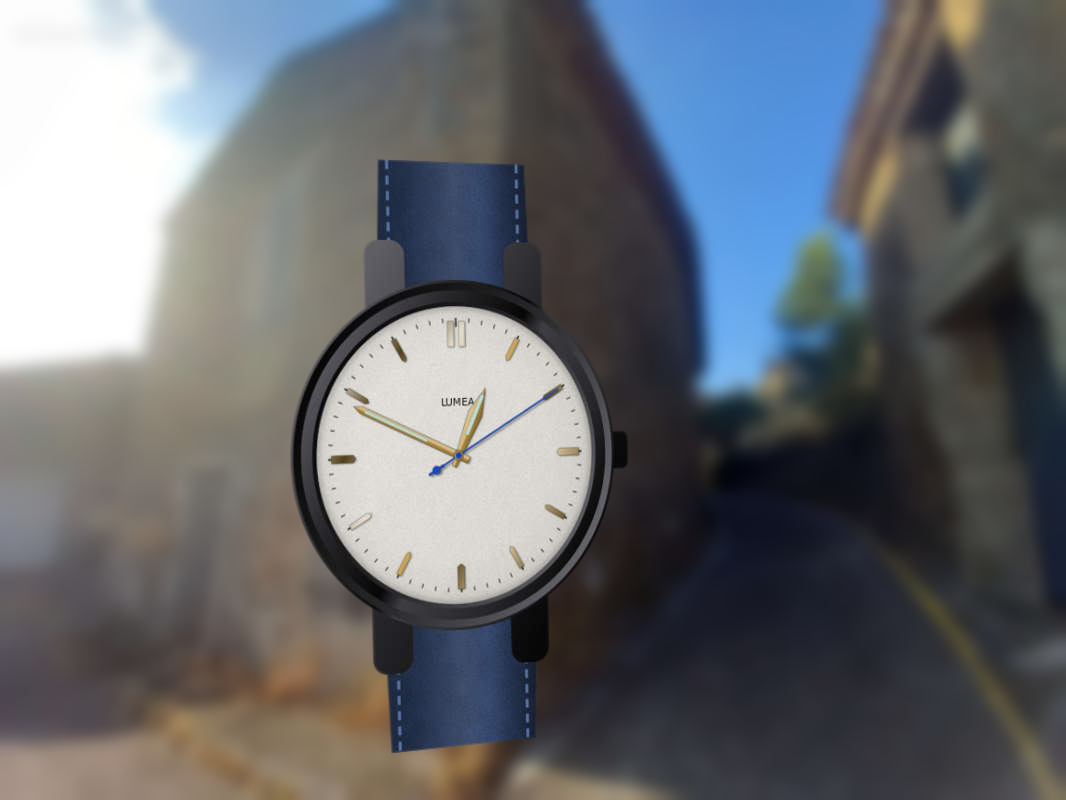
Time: {"hour": 12, "minute": 49, "second": 10}
